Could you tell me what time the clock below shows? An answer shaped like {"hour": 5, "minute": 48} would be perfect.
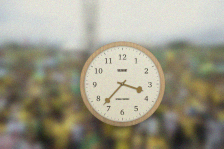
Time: {"hour": 3, "minute": 37}
